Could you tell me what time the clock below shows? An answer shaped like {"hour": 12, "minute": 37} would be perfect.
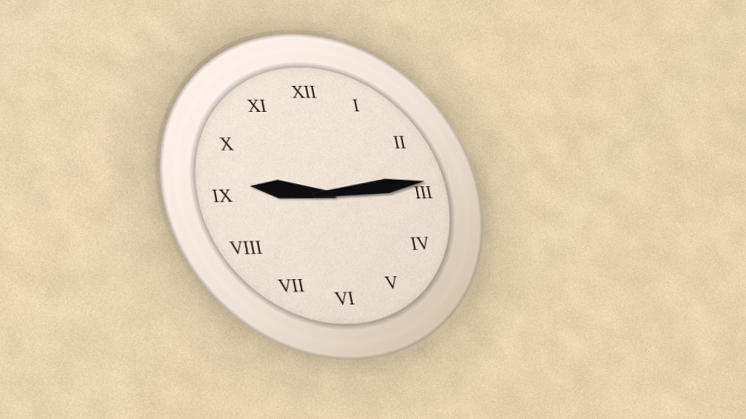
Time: {"hour": 9, "minute": 14}
